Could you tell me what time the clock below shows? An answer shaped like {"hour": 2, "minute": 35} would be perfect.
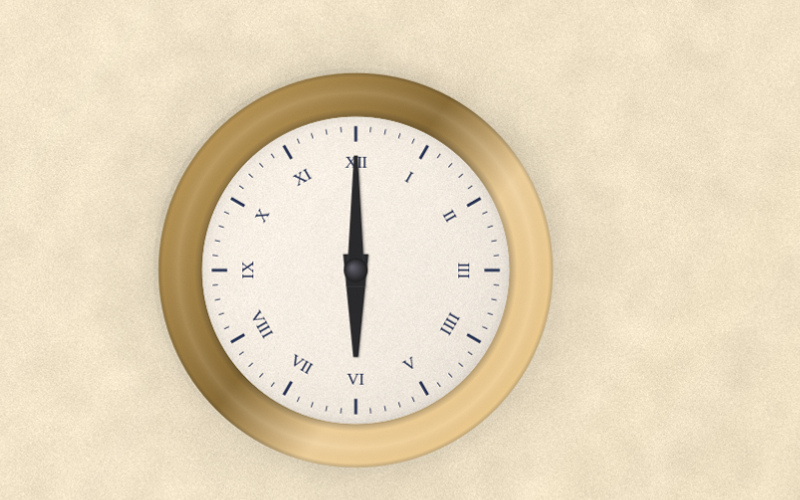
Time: {"hour": 6, "minute": 0}
